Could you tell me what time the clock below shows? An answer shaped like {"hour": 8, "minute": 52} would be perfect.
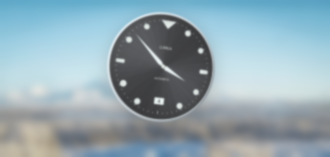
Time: {"hour": 3, "minute": 52}
